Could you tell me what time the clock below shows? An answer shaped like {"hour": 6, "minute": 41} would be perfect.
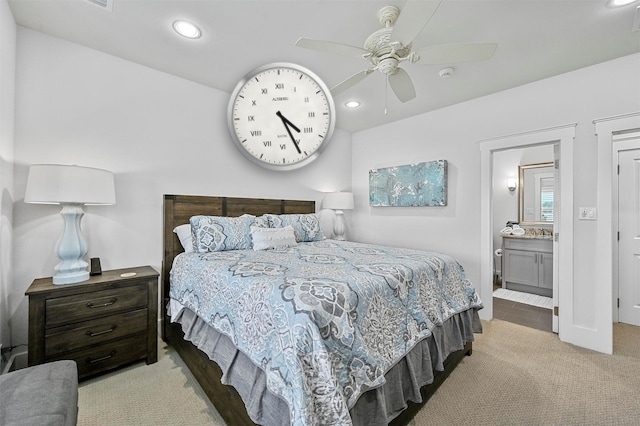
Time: {"hour": 4, "minute": 26}
